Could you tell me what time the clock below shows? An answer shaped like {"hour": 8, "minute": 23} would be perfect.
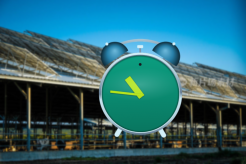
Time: {"hour": 10, "minute": 46}
